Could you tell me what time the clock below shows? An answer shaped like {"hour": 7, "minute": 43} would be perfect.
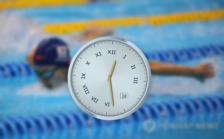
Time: {"hour": 12, "minute": 28}
